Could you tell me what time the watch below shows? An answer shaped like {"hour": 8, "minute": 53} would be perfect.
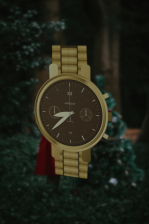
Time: {"hour": 8, "minute": 38}
